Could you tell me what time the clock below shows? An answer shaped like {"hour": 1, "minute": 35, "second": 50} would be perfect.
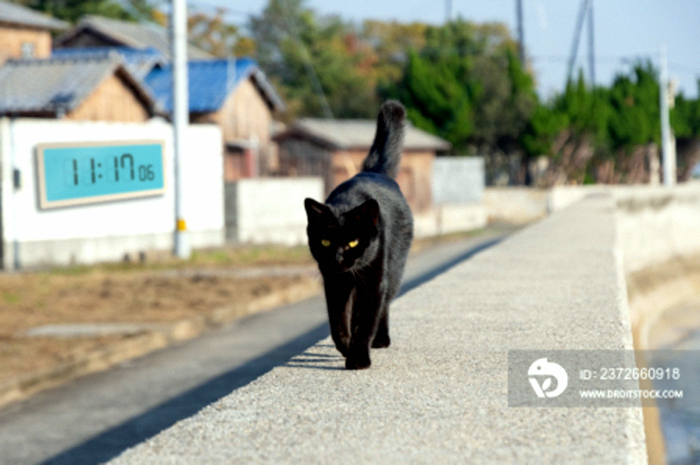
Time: {"hour": 11, "minute": 17, "second": 6}
